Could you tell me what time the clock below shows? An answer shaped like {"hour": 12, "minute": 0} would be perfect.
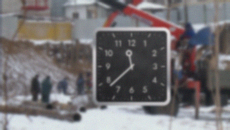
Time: {"hour": 11, "minute": 38}
